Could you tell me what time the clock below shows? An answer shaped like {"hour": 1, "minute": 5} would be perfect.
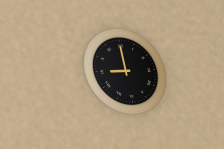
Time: {"hour": 9, "minute": 0}
